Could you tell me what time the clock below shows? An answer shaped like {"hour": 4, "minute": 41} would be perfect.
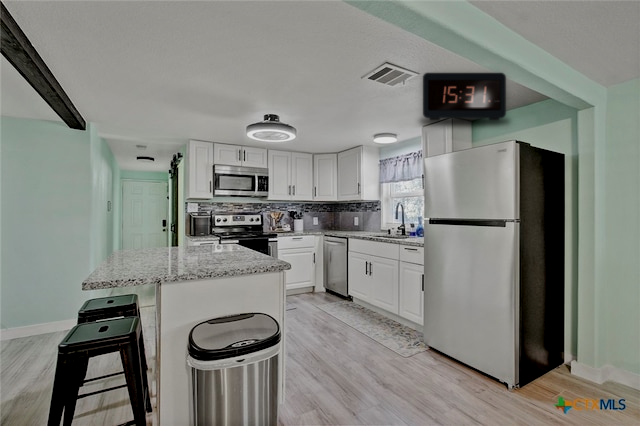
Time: {"hour": 15, "minute": 31}
